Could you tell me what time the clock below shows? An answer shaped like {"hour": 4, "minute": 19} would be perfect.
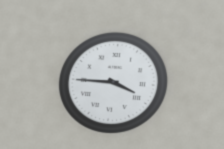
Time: {"hour": 3, "minute": 45}
